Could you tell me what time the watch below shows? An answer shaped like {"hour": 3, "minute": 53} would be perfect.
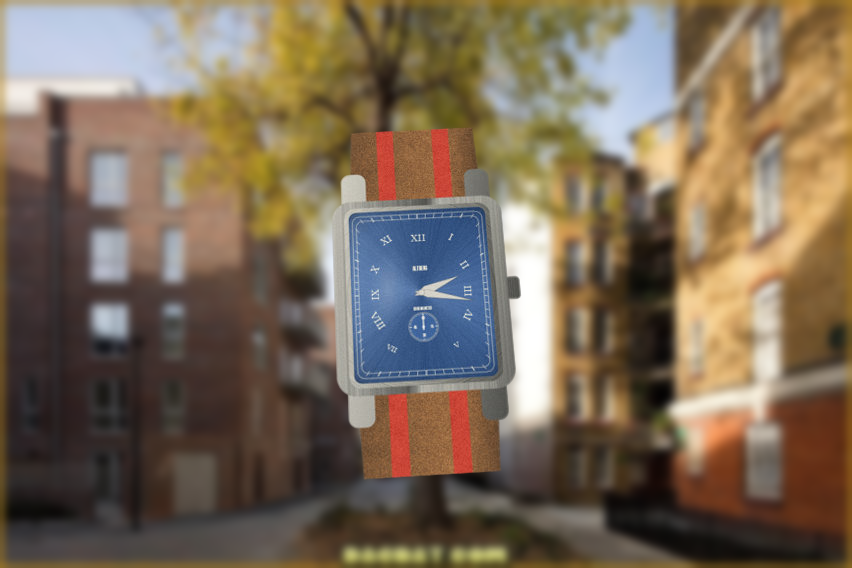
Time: {"hour": 2, "minute": 17}
